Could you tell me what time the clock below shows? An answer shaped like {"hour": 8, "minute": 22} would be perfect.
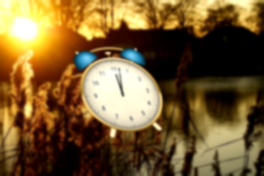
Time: {"hour": 12, "minute": 2}
